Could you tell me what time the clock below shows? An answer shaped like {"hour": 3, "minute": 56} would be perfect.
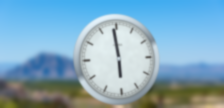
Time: {"hour": 5, "minute": 59}
